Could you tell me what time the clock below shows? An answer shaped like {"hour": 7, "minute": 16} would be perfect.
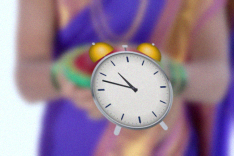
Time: {"hour": 10, "minute": 48}
